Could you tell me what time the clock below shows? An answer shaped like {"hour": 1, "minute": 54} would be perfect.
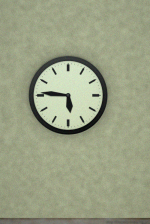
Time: {"hour": 5, "minute": 46}
